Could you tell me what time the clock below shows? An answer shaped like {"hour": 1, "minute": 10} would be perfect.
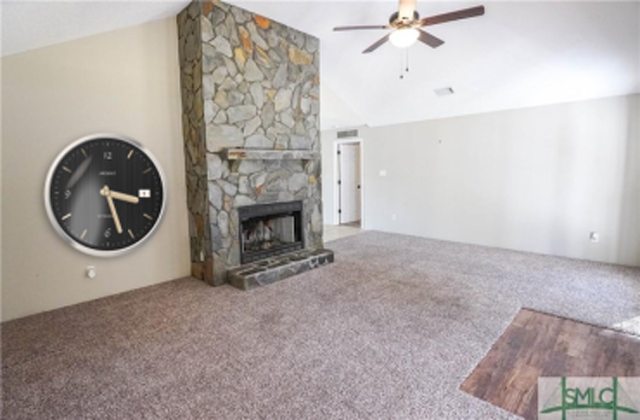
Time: {"hour": 3, "minute": 27}
